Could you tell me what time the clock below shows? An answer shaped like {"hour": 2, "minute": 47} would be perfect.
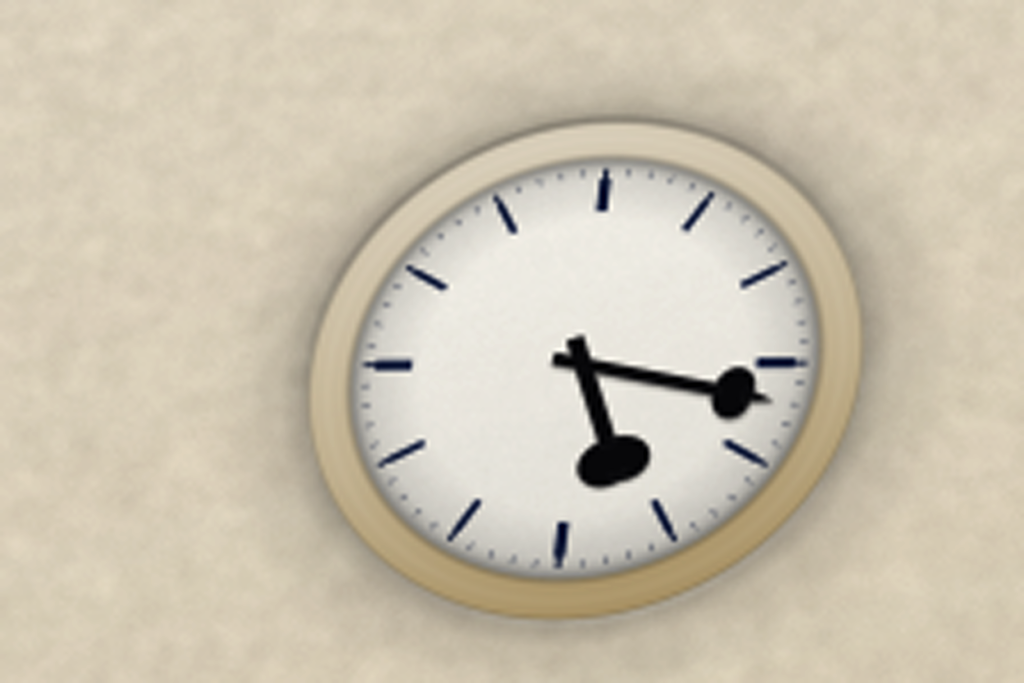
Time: {"hour": 5, "minute": 17}
